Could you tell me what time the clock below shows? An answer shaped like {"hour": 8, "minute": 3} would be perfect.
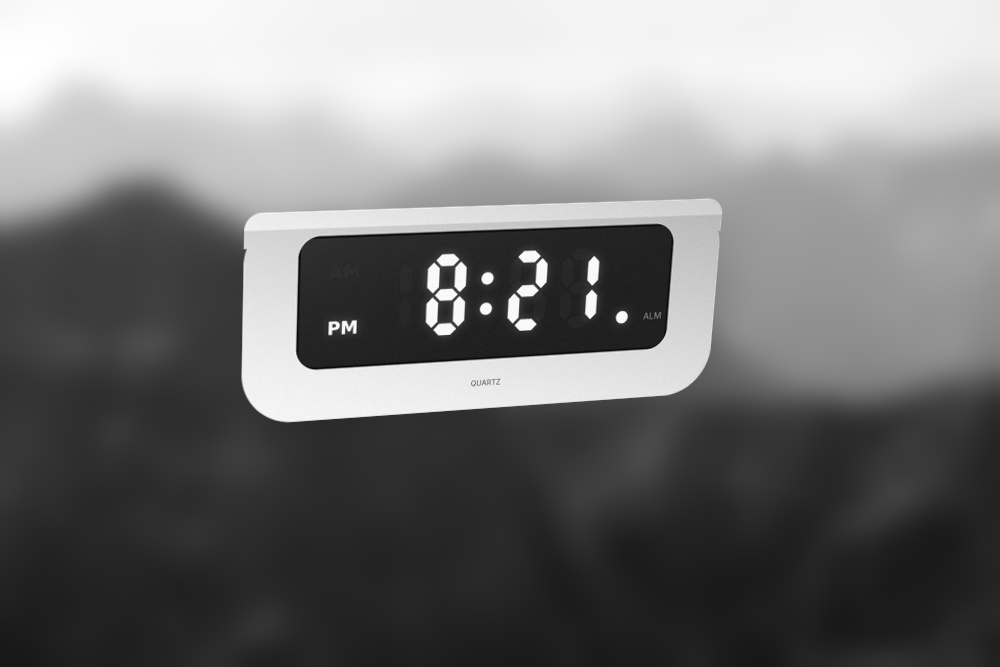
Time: {"hour": 8, "minute": 21}
